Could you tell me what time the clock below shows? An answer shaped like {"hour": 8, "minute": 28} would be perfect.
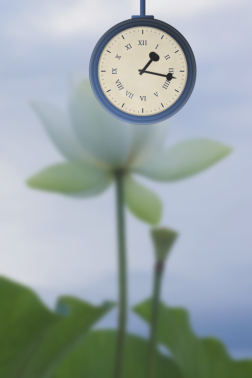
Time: {"hour": 1, "minute": 17}
